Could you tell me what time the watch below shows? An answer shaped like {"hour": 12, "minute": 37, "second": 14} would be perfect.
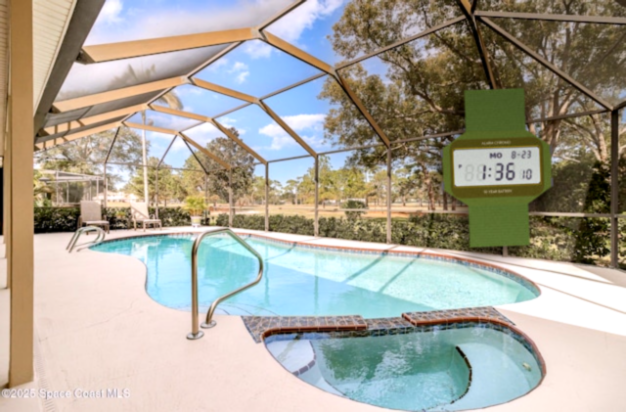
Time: {"hour": 1, "minute": 36, "second": 10}
